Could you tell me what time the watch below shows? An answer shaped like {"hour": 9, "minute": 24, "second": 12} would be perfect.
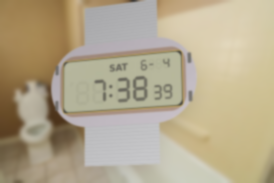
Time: {"hour": 7, "minute": 38, "second": 39}
